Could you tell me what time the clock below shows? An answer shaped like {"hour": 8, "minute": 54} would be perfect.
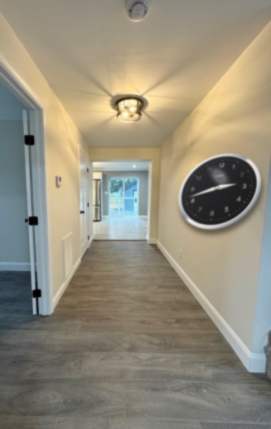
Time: {"hour": 2, "minute": 42}
